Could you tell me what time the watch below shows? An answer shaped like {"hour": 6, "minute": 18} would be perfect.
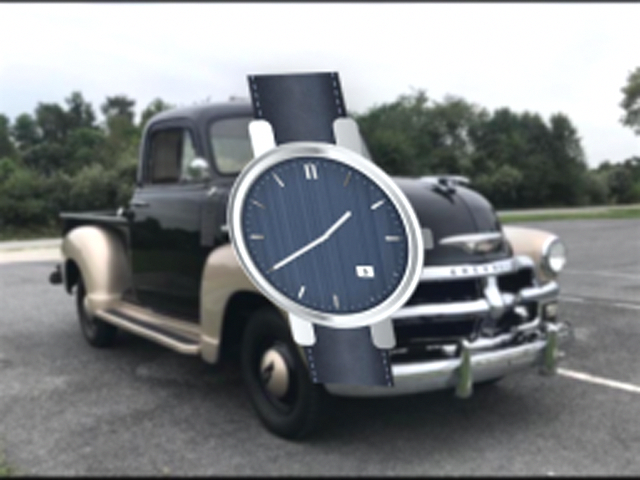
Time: {"hour": 1, "minute": 40}
